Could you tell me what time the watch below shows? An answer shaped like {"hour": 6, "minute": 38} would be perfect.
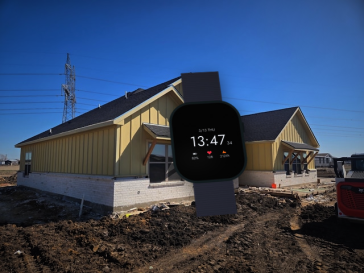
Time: {"hour": 13, "minute": 47}
